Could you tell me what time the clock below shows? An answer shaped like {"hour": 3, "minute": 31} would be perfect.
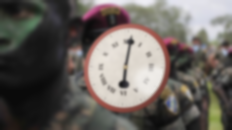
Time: {"hour": 6, "minute": 1}
